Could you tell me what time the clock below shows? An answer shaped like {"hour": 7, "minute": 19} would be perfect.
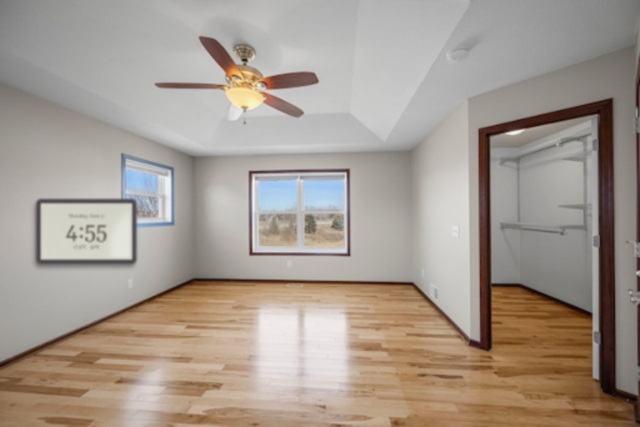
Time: {"hour": 4, "minute": 55}
